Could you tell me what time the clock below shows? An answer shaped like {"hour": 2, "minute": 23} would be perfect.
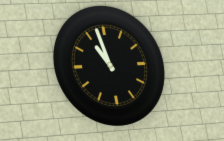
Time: {"hour": 10, "minute": 58}
